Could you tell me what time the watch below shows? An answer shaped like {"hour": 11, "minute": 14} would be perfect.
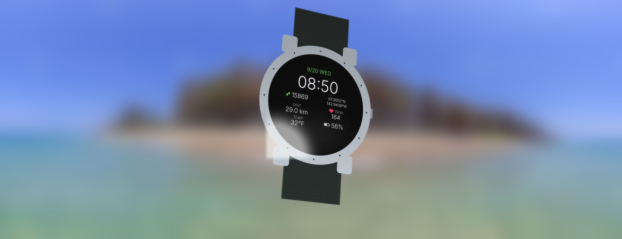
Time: {"hour": 8, "minute": 50}
